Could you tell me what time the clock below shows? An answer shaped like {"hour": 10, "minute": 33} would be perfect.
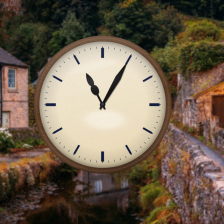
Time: {"hour": 11, "minute": 5}
